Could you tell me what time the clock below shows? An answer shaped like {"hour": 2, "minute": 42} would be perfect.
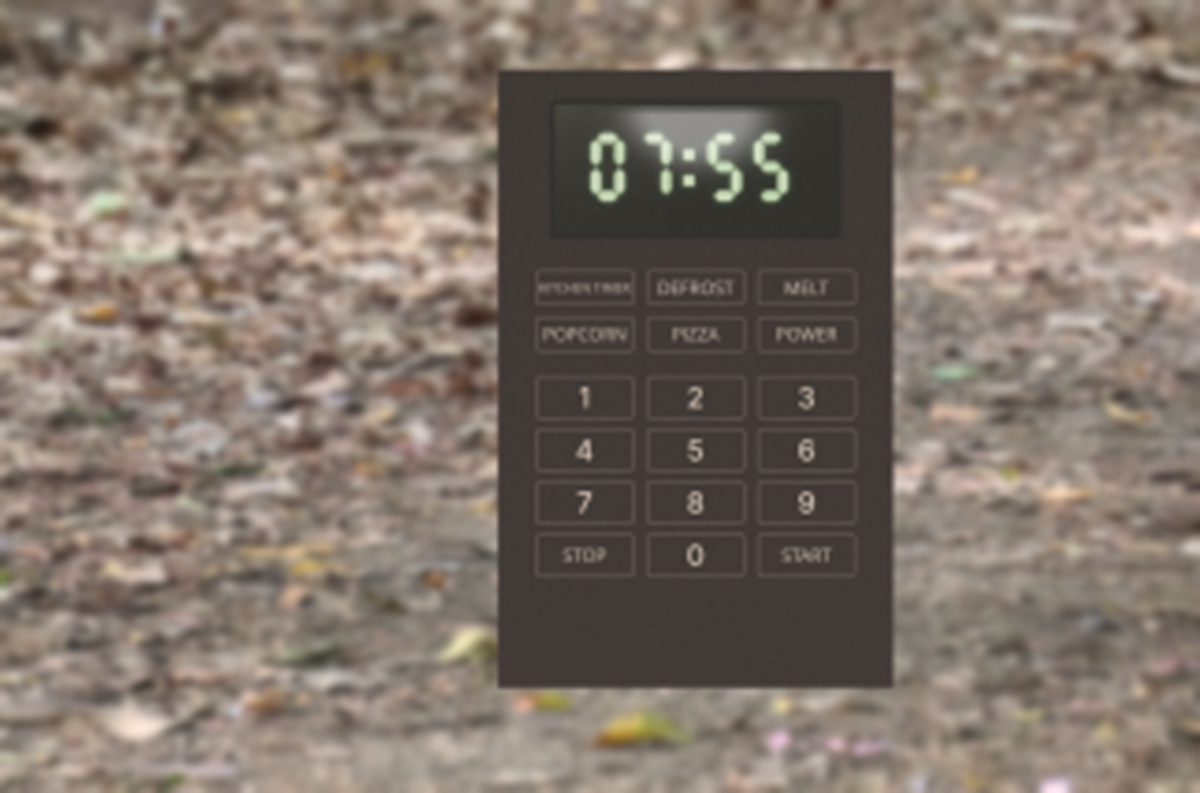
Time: {"hour": 7, "minute": 55}
